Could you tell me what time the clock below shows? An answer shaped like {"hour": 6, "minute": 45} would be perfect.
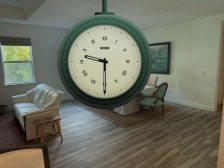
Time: {"hour": 9, "minute": 30}
